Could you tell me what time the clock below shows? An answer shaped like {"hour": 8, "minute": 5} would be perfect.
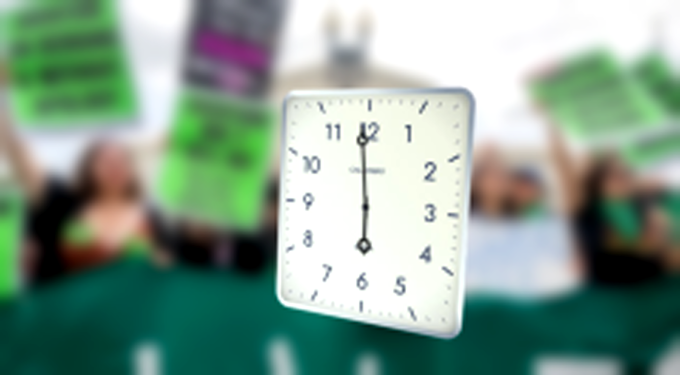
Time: {"hour": 5, "minute": 59}
